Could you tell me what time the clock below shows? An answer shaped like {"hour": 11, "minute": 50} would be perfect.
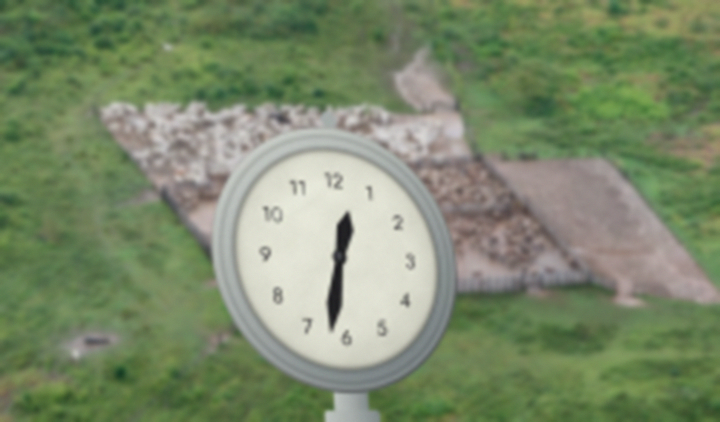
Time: {"hour": 12, "minute": 32}
